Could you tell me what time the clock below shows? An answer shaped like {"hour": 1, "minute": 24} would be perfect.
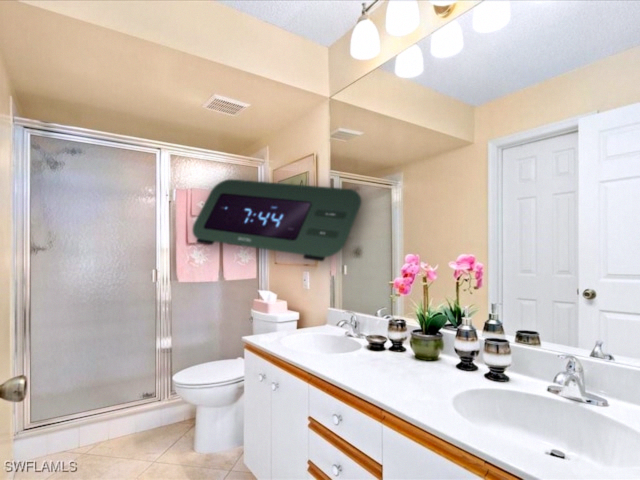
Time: {"hour": 7, "minute": 44}
